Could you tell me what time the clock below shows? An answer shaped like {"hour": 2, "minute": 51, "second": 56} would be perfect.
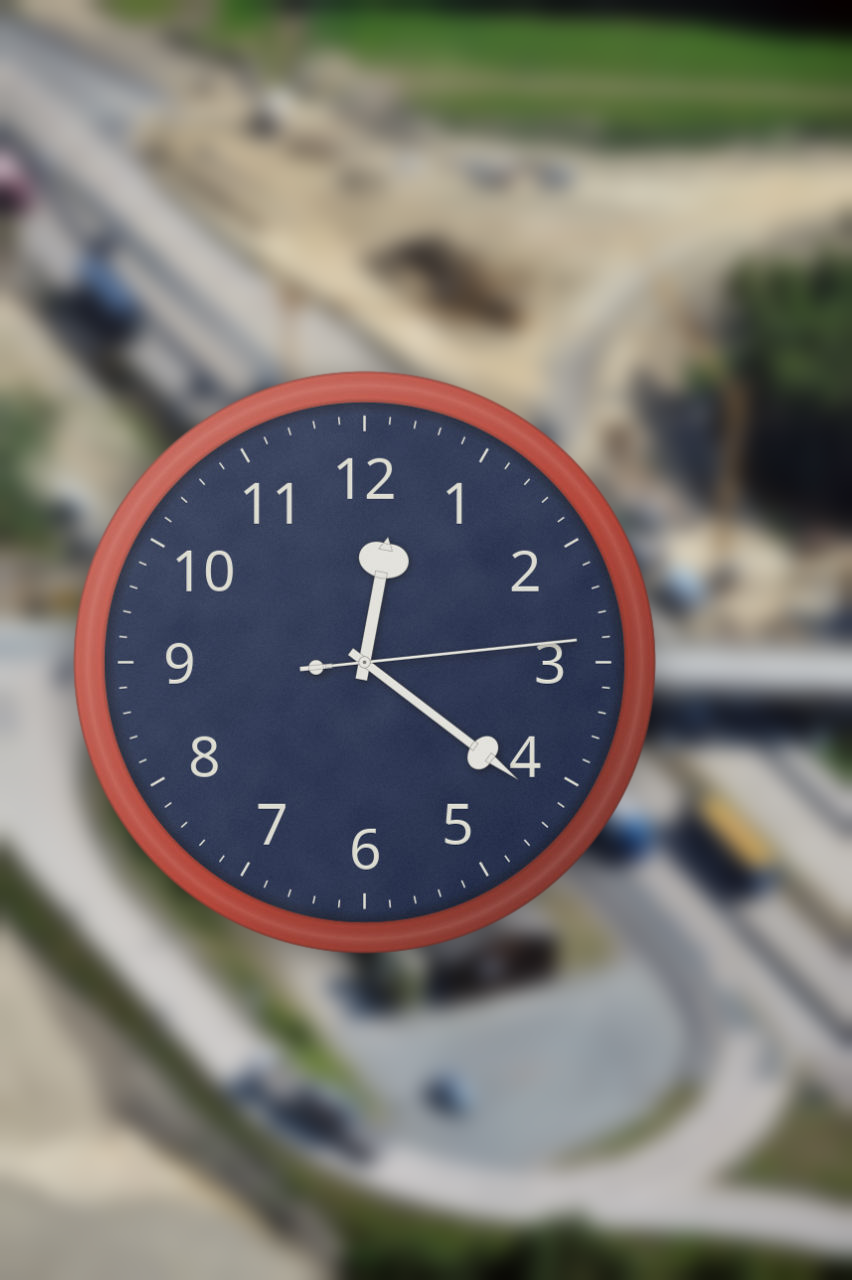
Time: {"hour": 12, "minute": 21, "second": 14}
